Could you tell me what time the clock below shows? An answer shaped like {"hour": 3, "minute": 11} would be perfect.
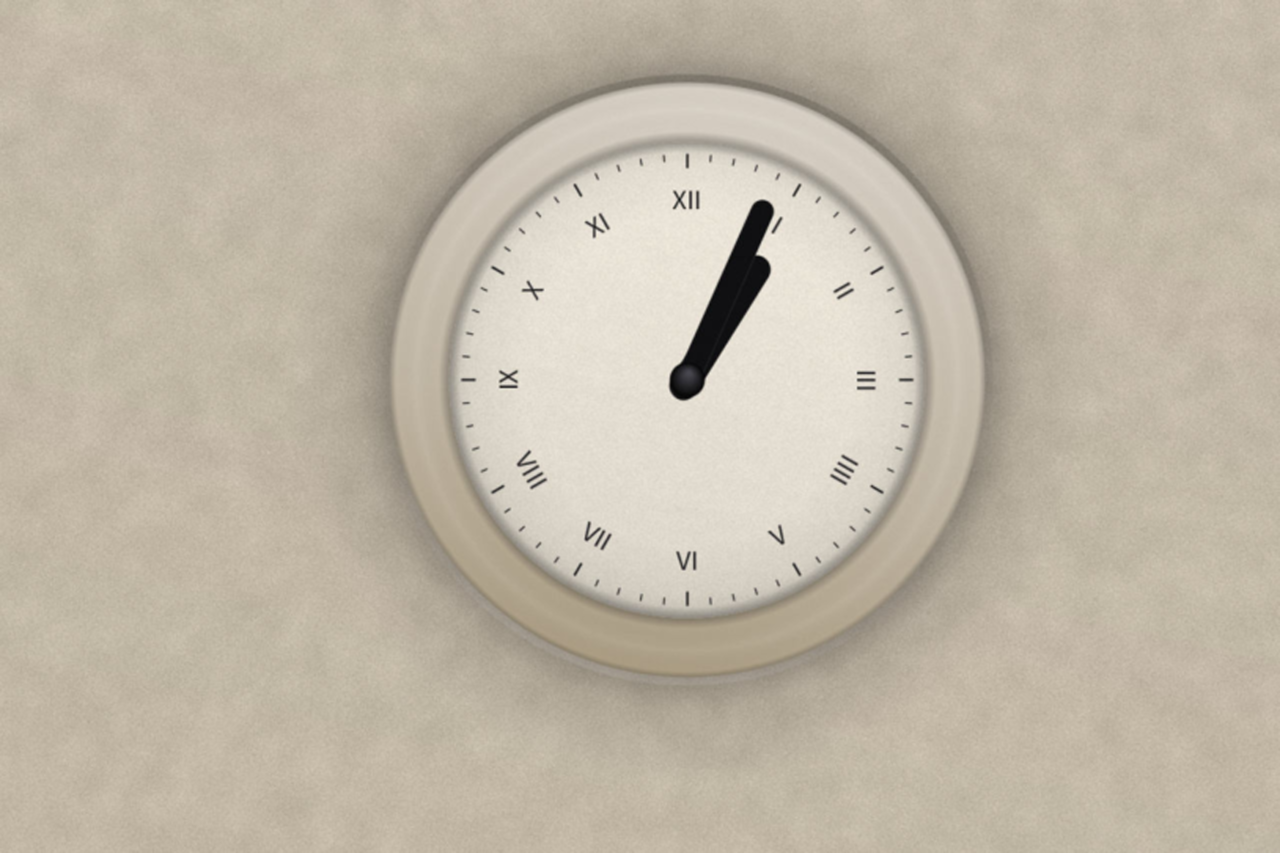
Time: {"hour": 1, "minute": 4}
